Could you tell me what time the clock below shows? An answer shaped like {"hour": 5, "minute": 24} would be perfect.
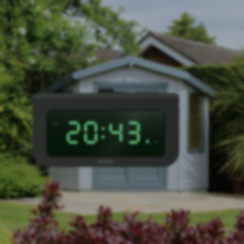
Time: {"hour": 20, "minute": 43}
